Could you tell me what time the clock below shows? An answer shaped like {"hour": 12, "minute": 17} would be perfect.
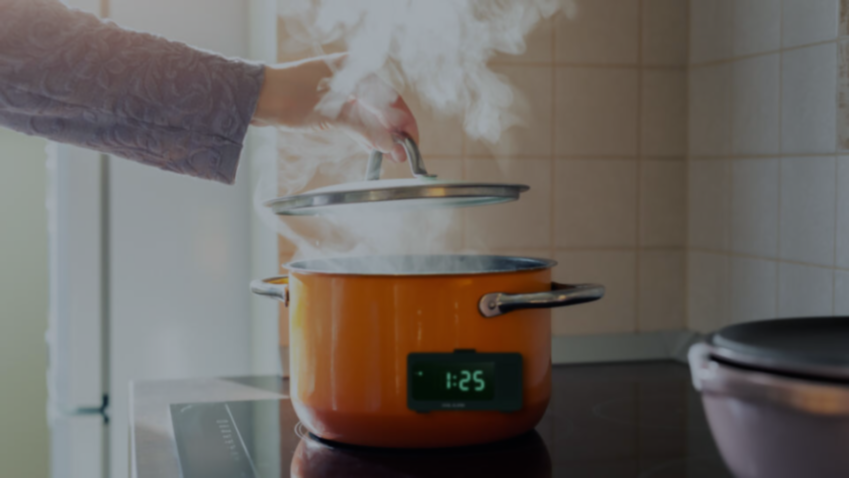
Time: {"hour": 1, "minute": 25}
